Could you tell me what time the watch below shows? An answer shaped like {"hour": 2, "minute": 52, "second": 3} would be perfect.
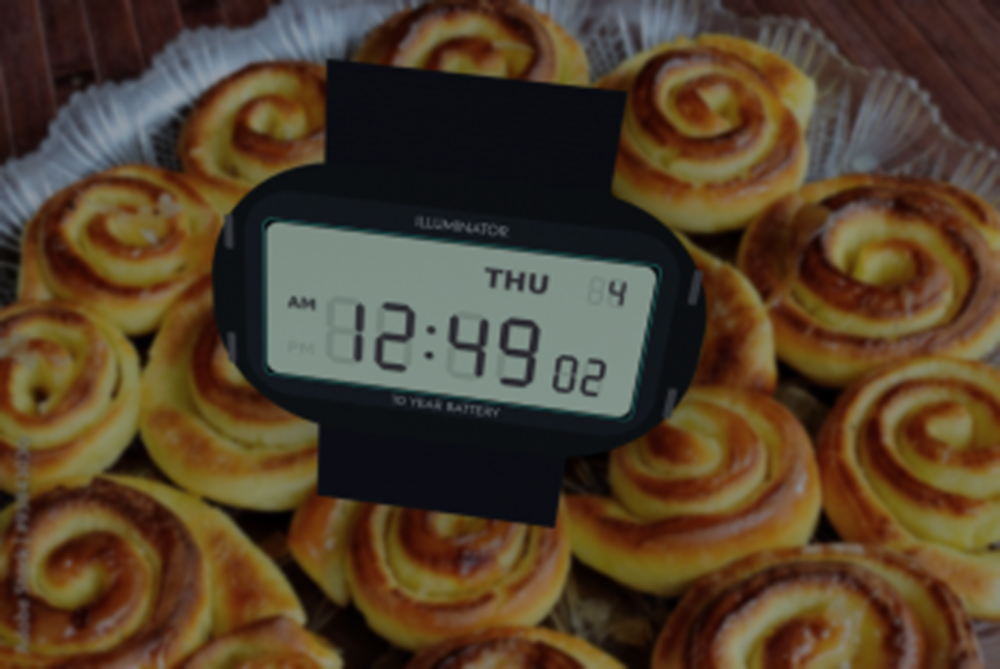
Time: {"hour": 12, "minute": 49, "second": 2}
